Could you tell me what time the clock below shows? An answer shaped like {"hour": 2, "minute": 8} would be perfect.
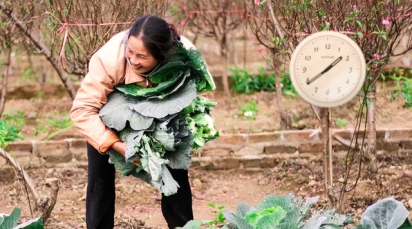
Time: {"hour": 1, "minute": 39}
